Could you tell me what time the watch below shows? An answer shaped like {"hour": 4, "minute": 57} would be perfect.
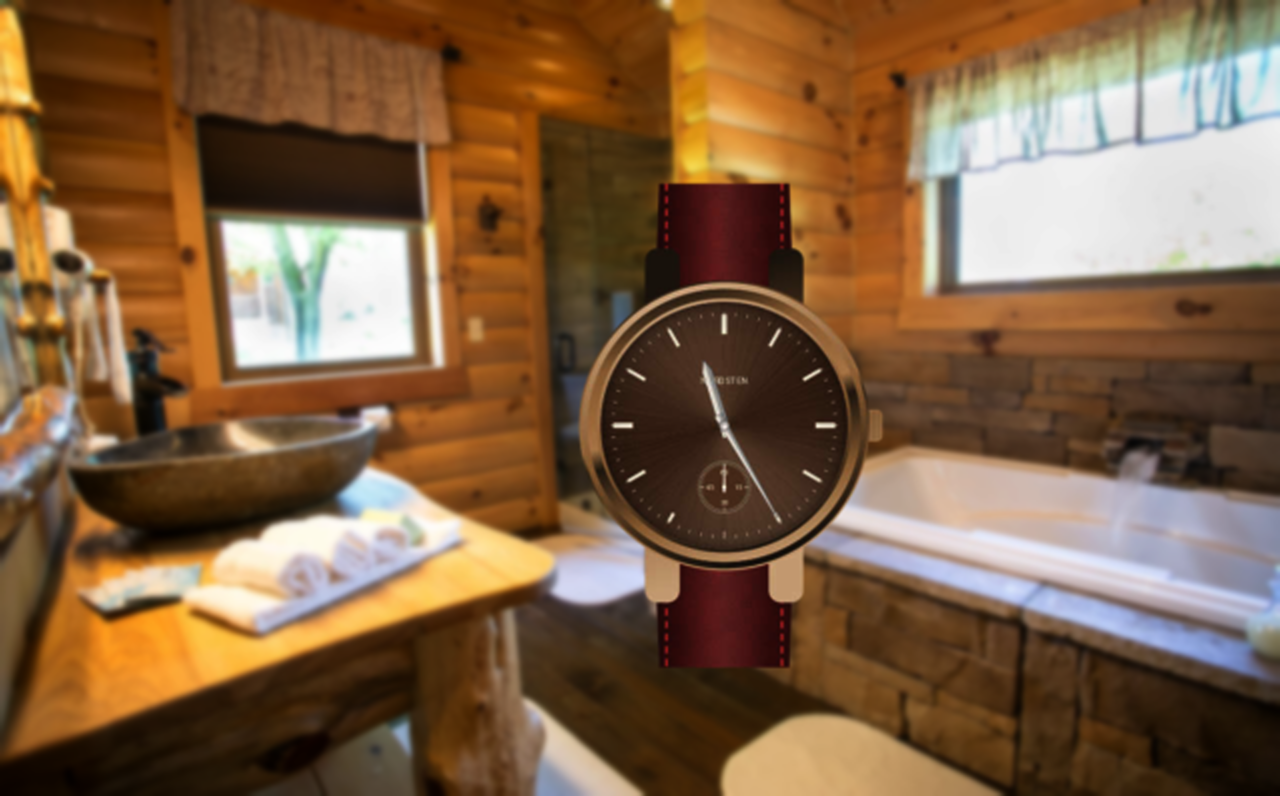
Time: {"hour": 11, "minute": 25}
